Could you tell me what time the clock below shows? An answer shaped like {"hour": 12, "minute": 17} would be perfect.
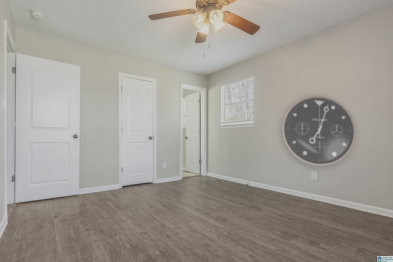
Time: {"hour": 7, "minute": 3}
